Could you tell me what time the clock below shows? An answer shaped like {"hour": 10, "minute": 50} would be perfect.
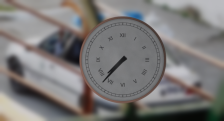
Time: {"hour": 7, "minute": 37}
